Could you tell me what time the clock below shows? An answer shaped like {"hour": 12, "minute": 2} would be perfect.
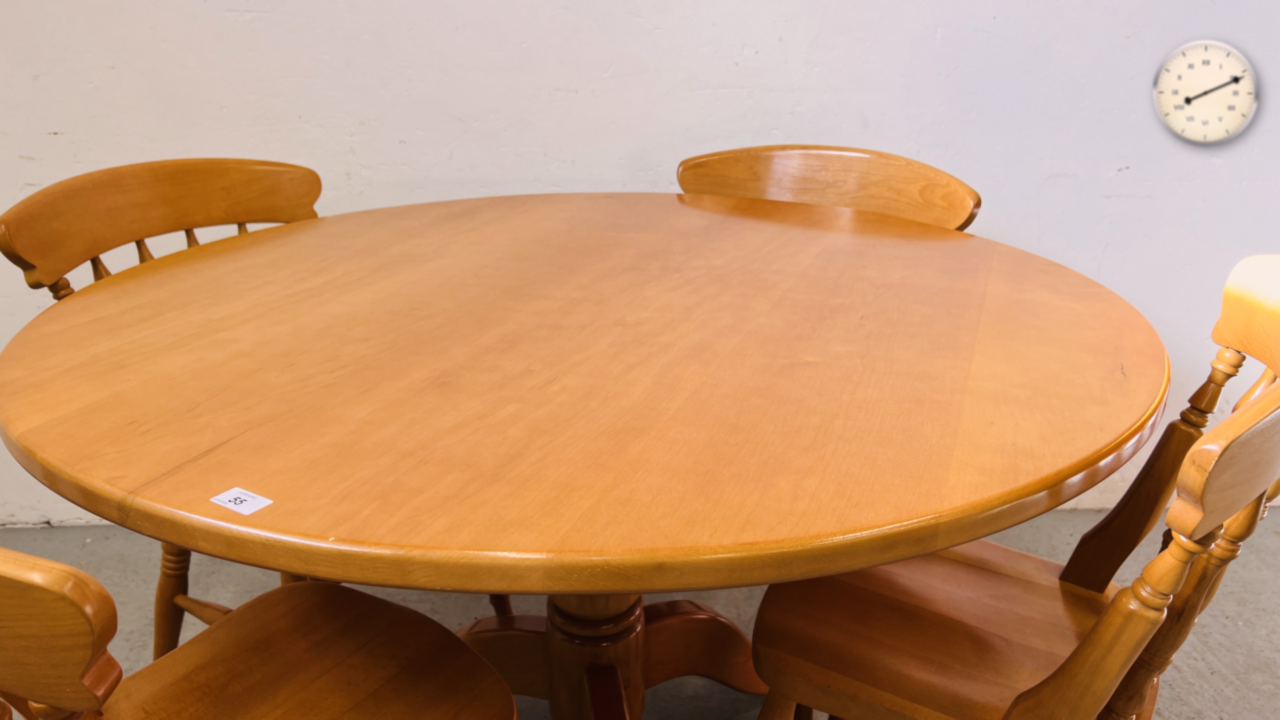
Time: {"hour": 8, "minute": 11}
